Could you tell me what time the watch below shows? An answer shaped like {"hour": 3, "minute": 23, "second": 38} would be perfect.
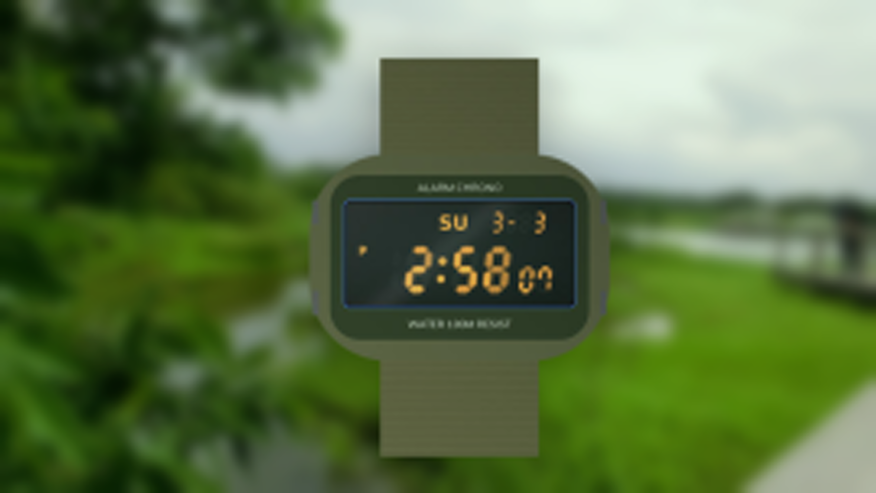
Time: {"hour": 2, "minute": 58, "second": 7}
